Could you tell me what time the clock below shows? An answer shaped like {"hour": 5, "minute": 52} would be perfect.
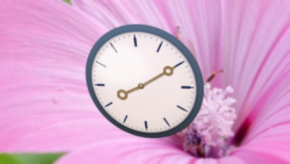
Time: {"hour": 8, "minute": 10}
